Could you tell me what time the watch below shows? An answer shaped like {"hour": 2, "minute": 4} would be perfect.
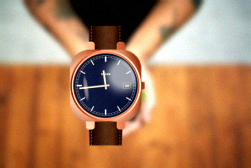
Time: {"hour": 11, "minute": 44}
